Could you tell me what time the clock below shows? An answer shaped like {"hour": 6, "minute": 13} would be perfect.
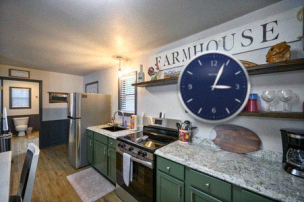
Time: {"hour": 3, "minute": 4}
